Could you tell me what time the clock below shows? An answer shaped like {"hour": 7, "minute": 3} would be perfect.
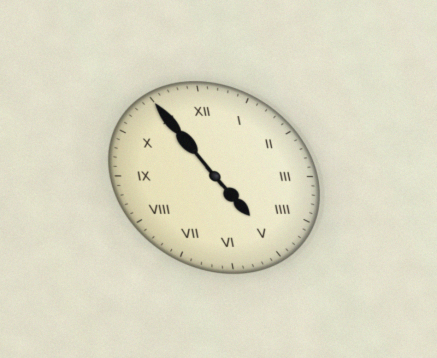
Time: {"hour": 4, "minute": 55}
